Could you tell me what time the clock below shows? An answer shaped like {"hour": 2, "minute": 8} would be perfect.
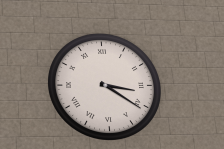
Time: {"hour": 3, "minute": 21}
